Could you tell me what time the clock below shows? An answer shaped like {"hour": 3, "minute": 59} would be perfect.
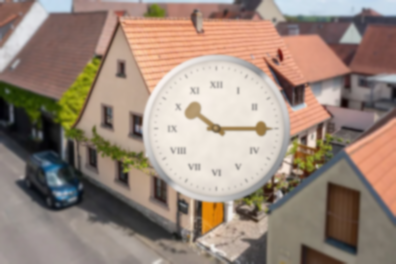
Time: {"hour": 10, "minute": 15}
